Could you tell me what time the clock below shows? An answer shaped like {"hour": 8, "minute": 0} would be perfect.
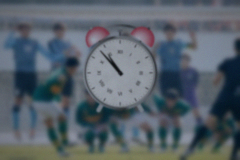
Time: {"hour": 10, "minute": 53}
